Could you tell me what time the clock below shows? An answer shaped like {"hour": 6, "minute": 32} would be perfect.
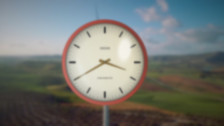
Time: {"hour": 3, "minute": 40}
